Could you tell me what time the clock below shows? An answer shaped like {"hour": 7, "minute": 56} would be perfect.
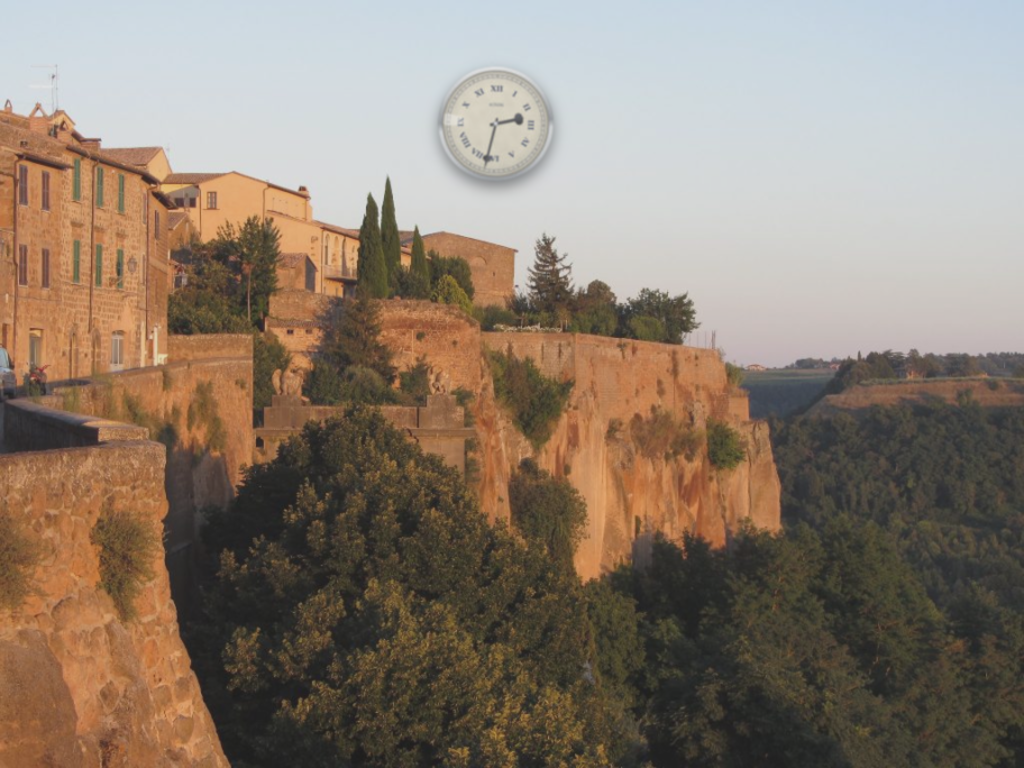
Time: {"hour": 2, "minute": 32}
